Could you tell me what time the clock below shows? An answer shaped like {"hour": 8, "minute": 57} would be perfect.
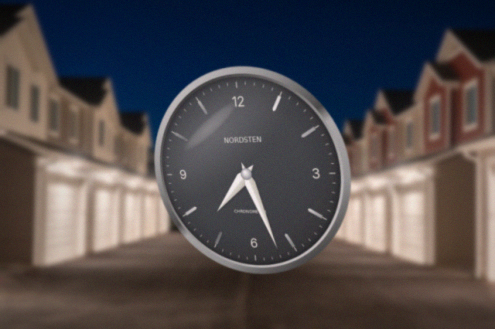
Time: {"hour": 7, "minute": 27}
